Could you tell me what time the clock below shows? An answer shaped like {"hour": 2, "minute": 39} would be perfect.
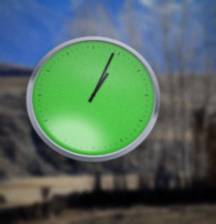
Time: {"hour": 1, "minute": 4}
